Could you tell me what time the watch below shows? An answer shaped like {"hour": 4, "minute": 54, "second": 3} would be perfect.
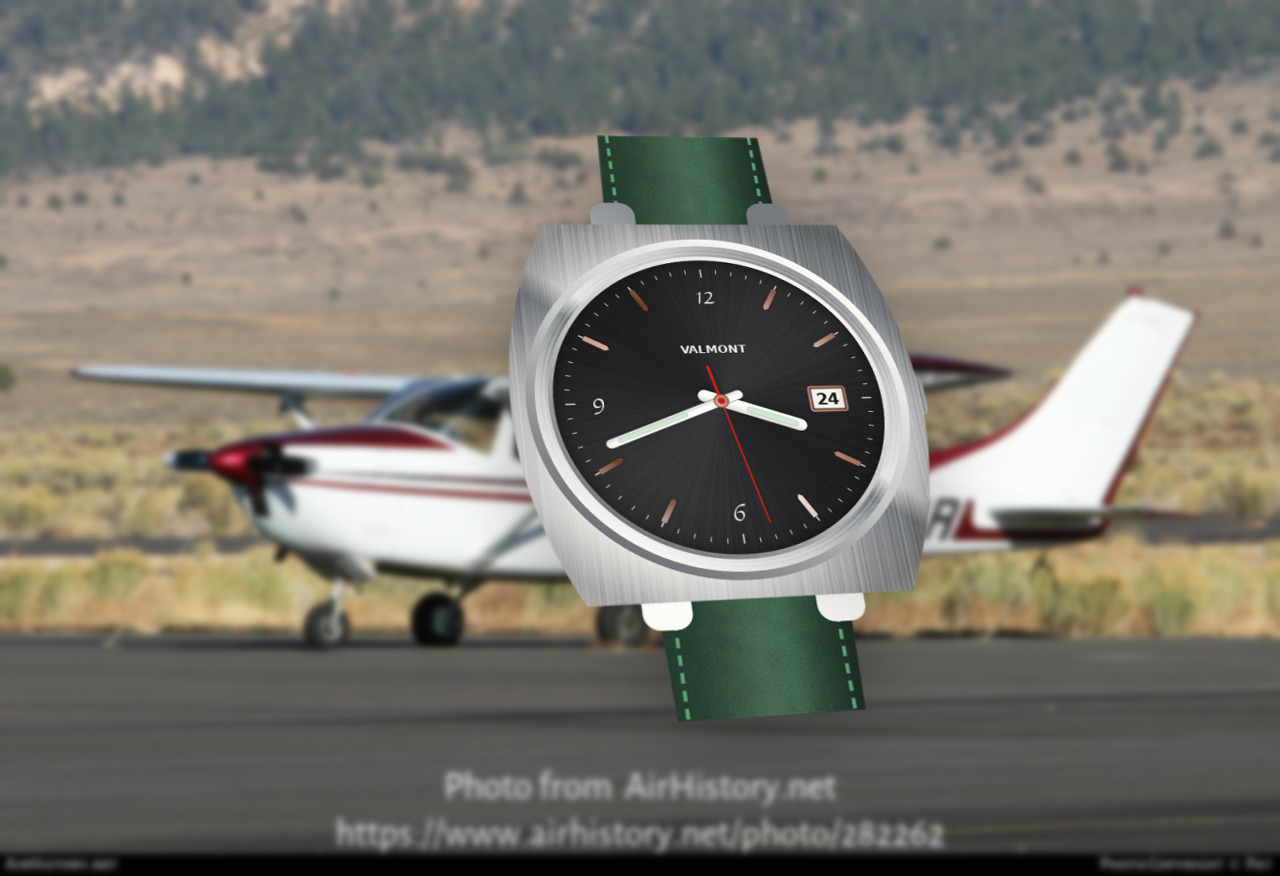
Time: {"hour": 3, "minute": 41, "second": 28}
